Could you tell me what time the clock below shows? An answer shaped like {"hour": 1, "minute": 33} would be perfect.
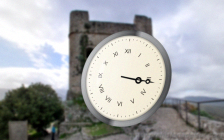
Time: {"hour": 3, "minute": 16}
